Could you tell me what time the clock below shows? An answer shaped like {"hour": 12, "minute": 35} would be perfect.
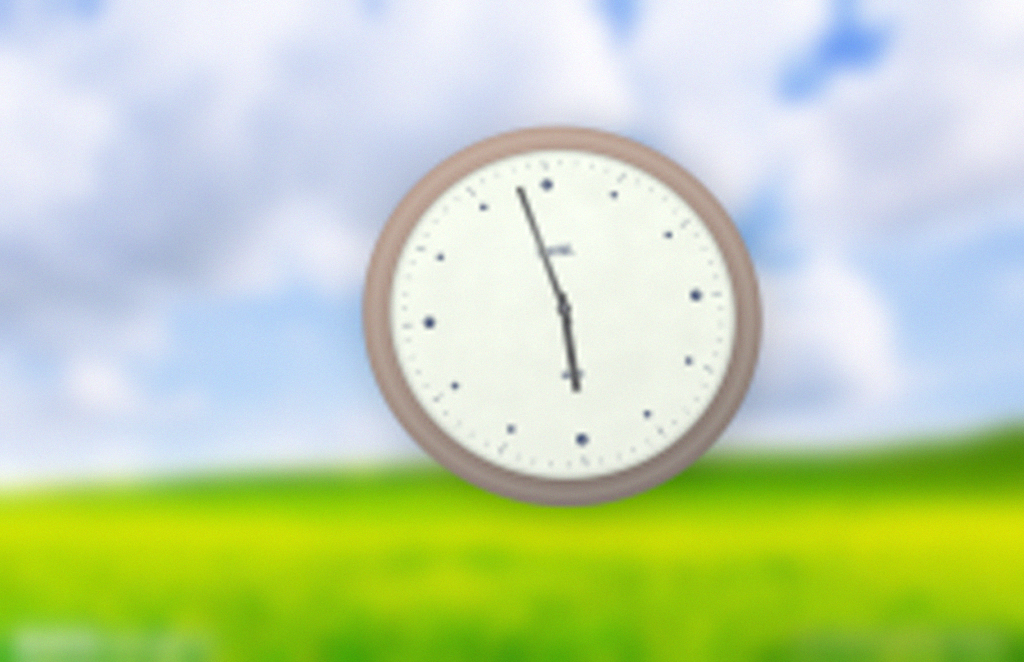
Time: {"hour": 5, "minute": 58}
